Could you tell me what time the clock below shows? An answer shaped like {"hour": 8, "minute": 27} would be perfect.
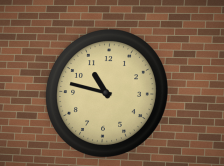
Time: {"hour": 10, "minute": 47}
